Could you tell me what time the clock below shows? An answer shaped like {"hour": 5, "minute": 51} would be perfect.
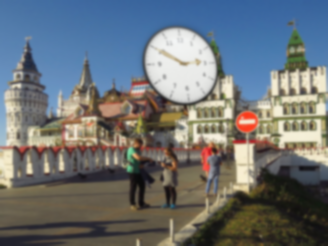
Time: {"hour": 2, "minute": 50}
